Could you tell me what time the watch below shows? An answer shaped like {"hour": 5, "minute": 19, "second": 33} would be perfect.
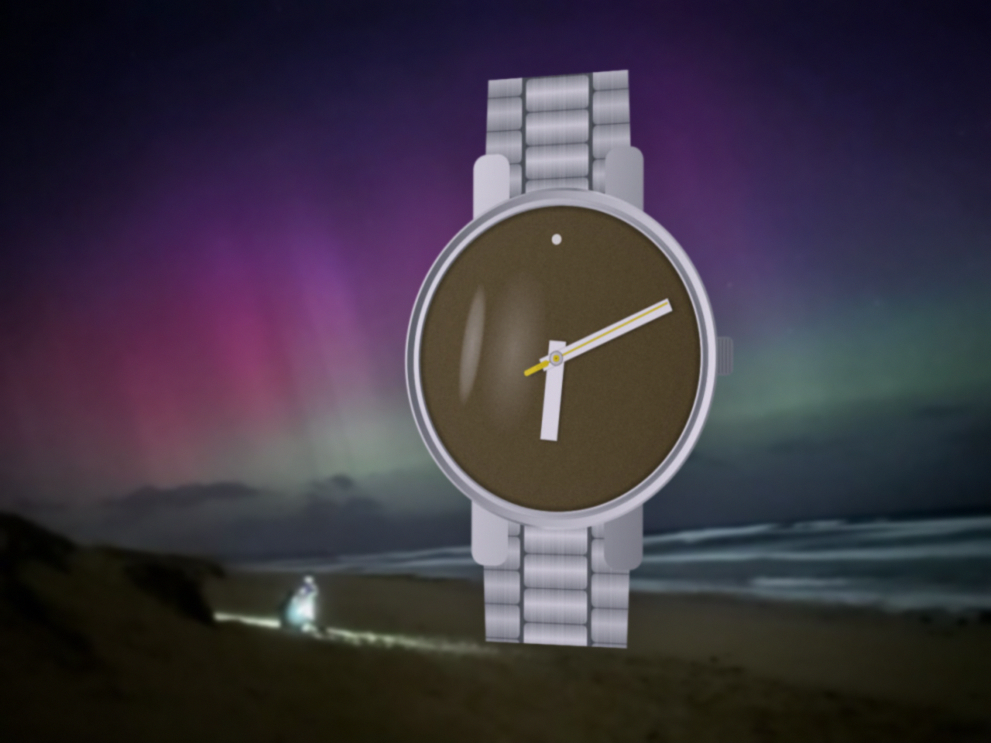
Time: {"hour": 6, "minute": 11, "second": 11}
